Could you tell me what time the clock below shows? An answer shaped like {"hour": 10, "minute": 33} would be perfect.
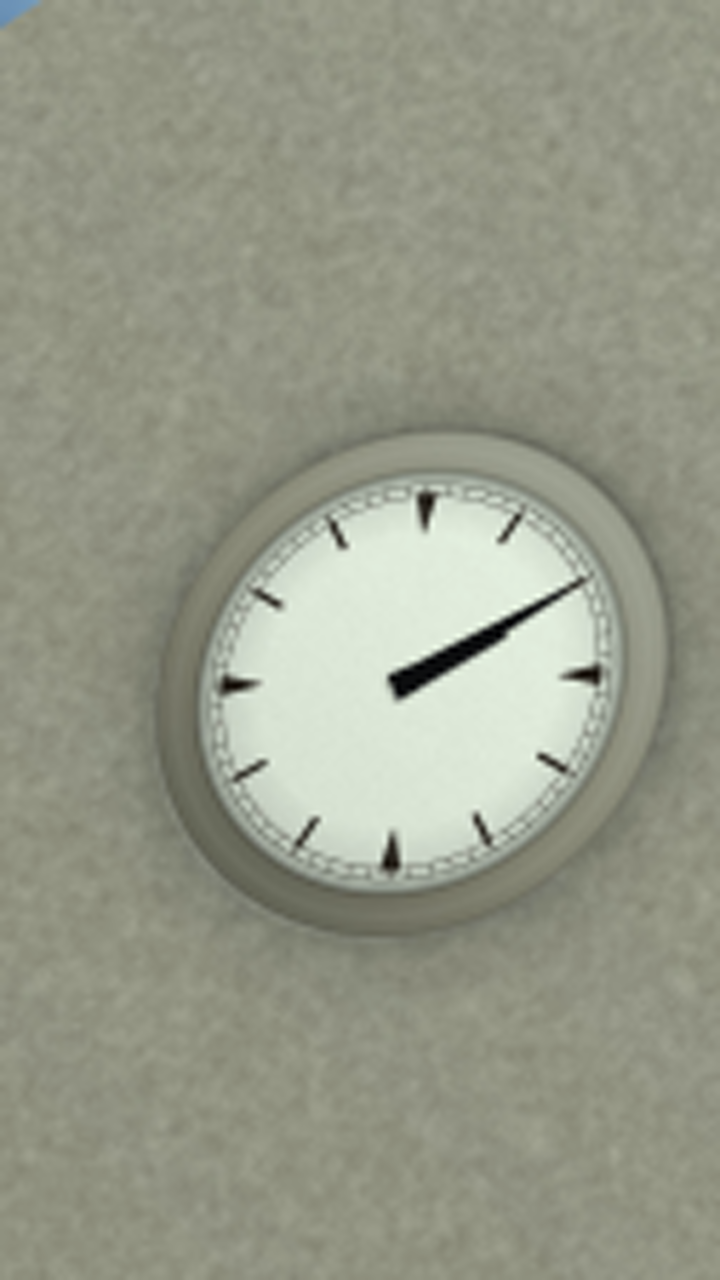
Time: {"hour": 2, "minute": 10}
